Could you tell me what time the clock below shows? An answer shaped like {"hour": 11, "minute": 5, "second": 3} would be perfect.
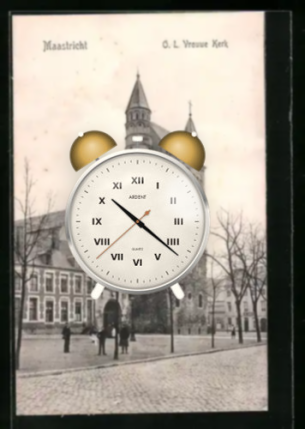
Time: {"hour": 10, "minute": 21, "second": 38}
